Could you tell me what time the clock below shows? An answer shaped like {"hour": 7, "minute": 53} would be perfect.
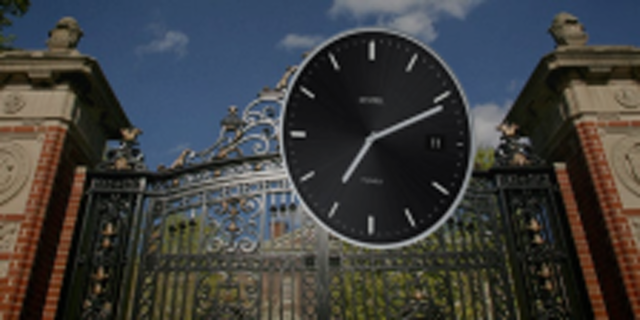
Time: {"hour": 7, "minute": 11}
